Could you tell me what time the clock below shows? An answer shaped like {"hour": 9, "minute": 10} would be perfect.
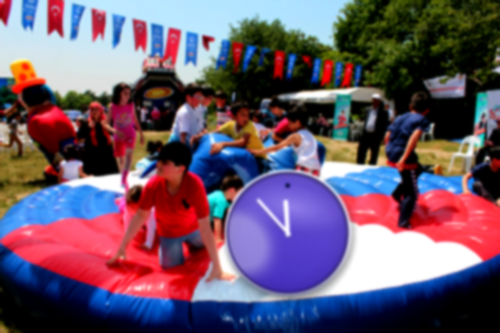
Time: {"hour": 11, "minute": 53}
